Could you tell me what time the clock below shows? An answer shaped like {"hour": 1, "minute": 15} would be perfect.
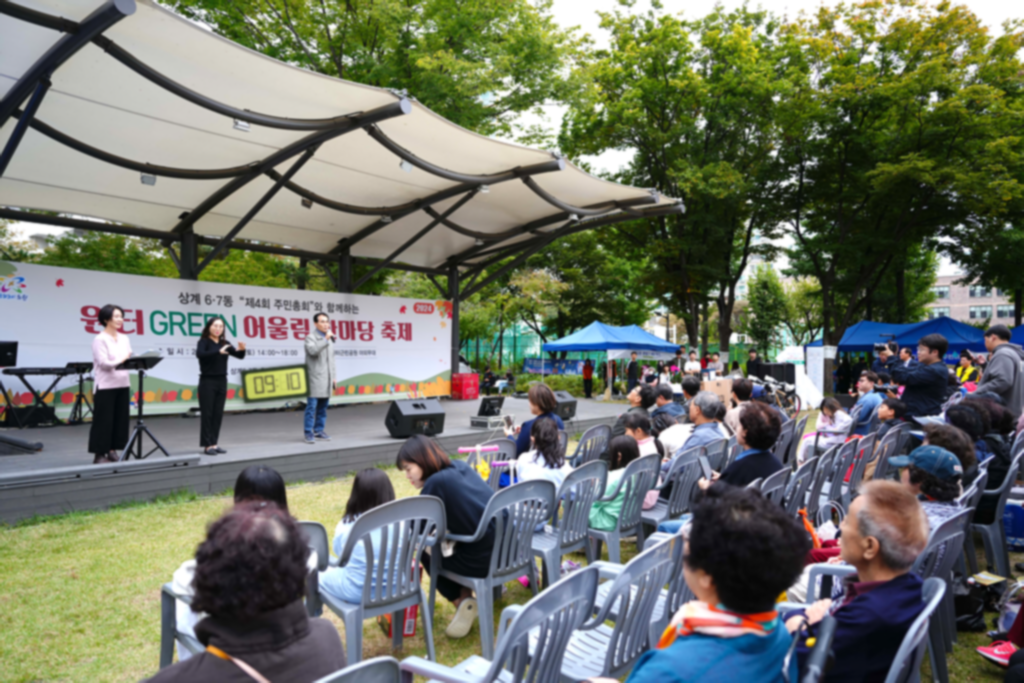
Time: {"hour": 9, "minute": 10}
